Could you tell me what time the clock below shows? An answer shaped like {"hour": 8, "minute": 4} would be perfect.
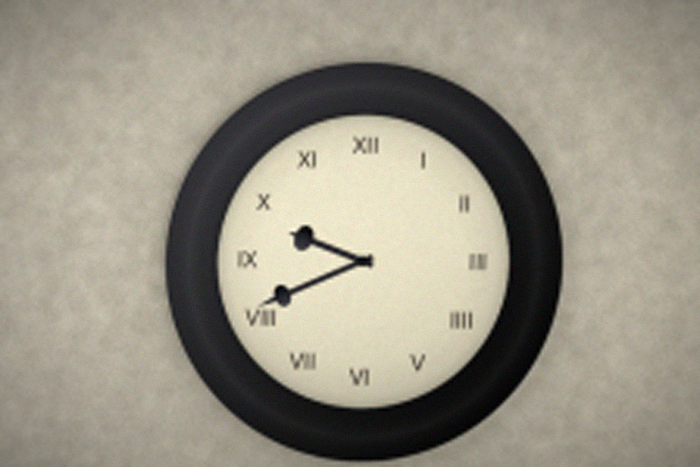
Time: {"hour": 9, "minute": 41}
